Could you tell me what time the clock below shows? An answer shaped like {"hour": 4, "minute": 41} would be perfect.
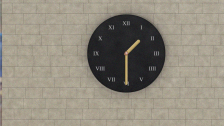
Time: {"hour": 1, "minute": 30}
